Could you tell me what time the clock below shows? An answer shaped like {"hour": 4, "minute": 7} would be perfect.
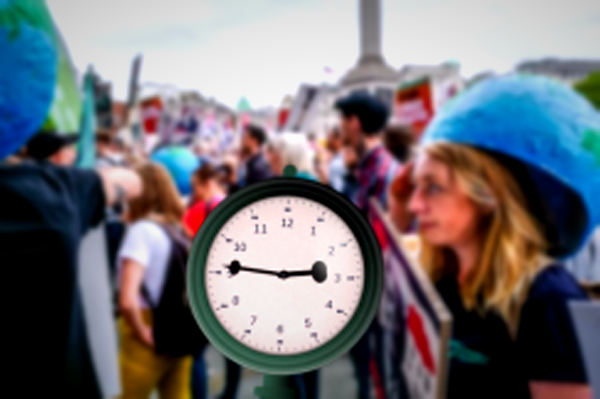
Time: {"hour": 2, "minute": 46}
